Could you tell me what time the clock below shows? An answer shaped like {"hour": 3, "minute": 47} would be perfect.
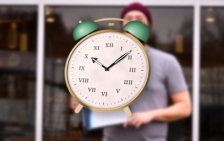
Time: {"hour": 10, "minute": 8}
